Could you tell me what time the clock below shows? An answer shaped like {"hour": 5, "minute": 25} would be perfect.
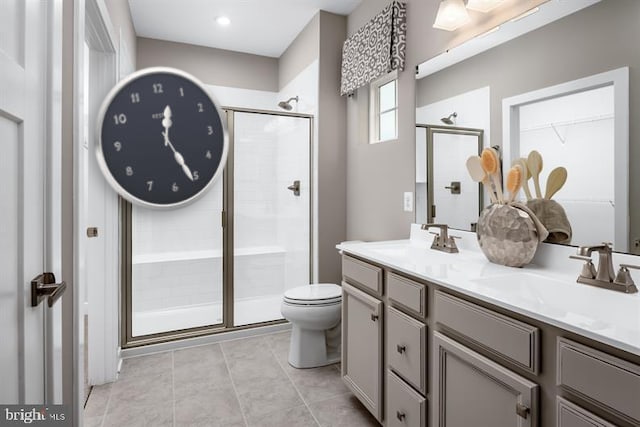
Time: {"hour": 12, "minute": 26}
